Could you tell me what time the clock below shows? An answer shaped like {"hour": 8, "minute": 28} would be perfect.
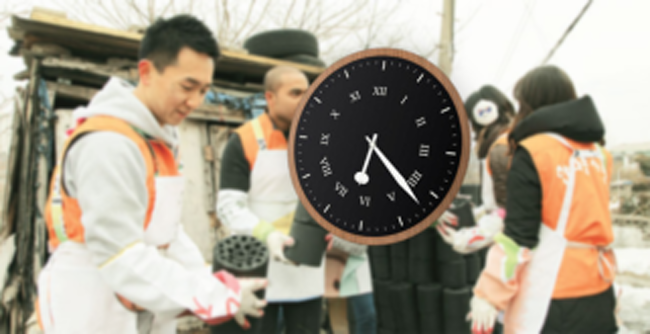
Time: {"hour": 6, "minute": 22}
